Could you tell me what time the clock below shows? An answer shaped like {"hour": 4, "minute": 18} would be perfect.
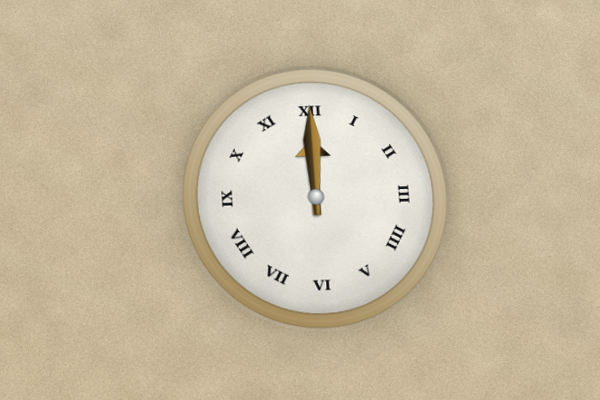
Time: {"hour": 12, "minute": 0}
